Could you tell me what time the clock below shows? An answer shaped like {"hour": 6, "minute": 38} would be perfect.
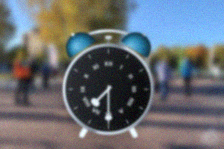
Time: {"hour": 7, "minute": 30}
